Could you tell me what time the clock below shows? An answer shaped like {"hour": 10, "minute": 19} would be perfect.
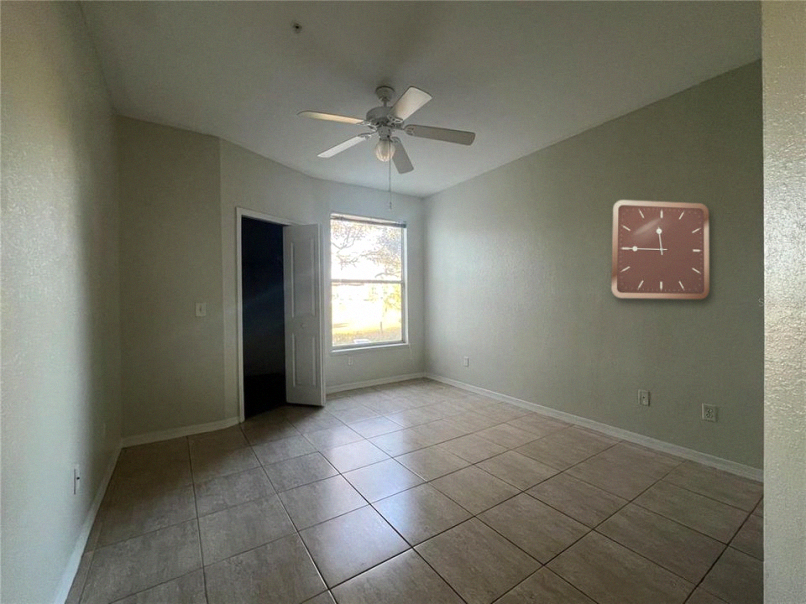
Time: {"hour": 11, "minute": 45}
